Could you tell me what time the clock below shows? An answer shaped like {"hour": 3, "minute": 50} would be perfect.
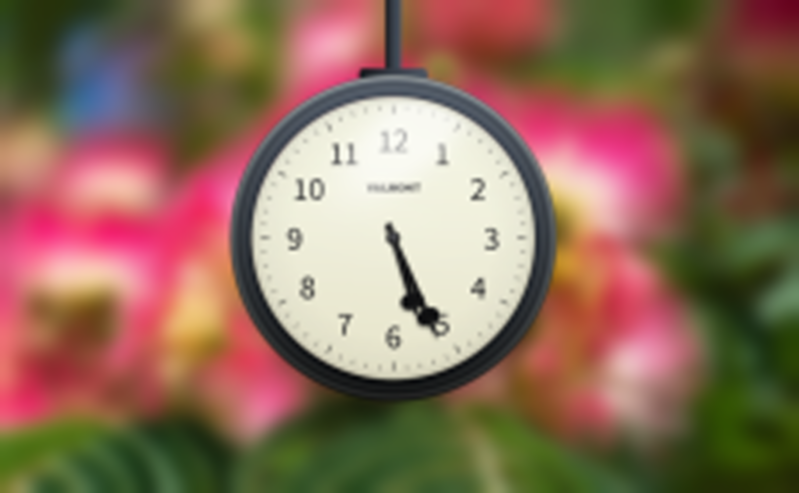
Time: {"hour": 5, "minute": 26}
